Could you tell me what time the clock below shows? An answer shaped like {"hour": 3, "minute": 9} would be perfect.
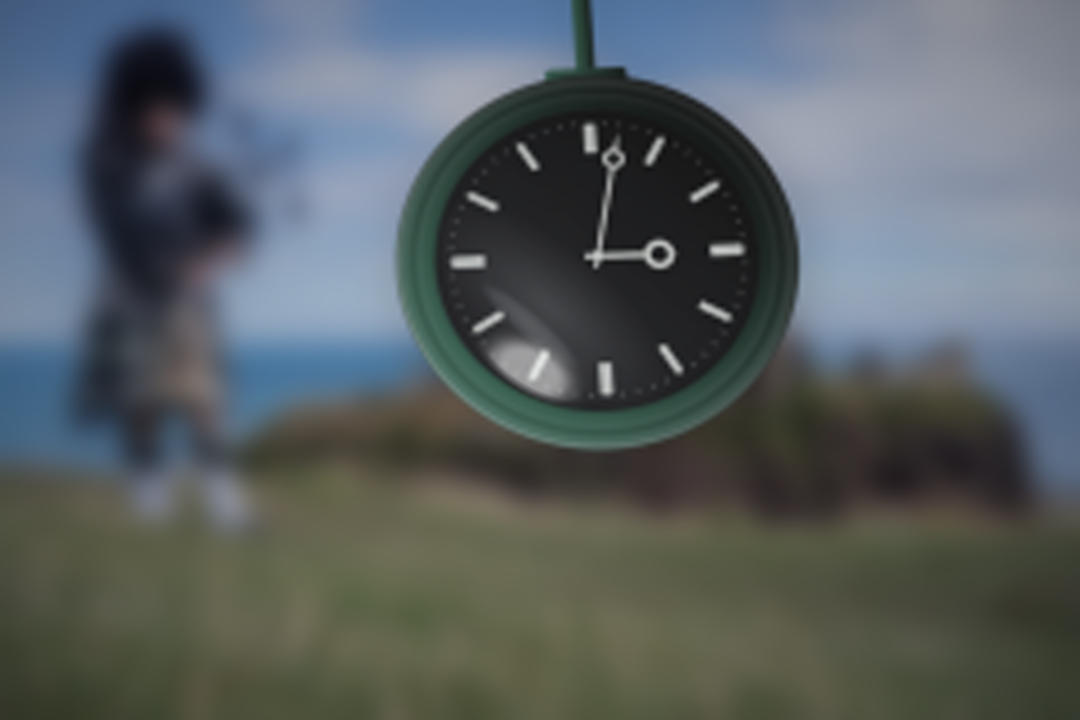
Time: {"hour": 3, "minute": 2}
